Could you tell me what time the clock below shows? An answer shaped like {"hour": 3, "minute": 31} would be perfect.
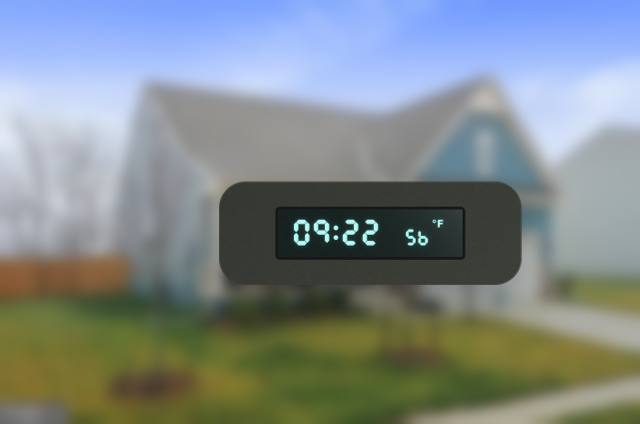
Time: {"hour": 9, "minute": 22}
